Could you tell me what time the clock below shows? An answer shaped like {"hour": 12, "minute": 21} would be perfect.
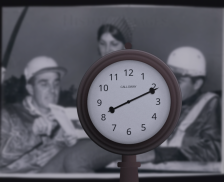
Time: {"hour": 8, "minute": 11}
